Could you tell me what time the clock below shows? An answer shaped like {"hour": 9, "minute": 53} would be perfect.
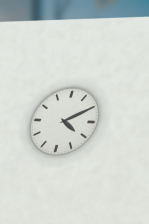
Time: {"hour": 4, "minute": 10}
